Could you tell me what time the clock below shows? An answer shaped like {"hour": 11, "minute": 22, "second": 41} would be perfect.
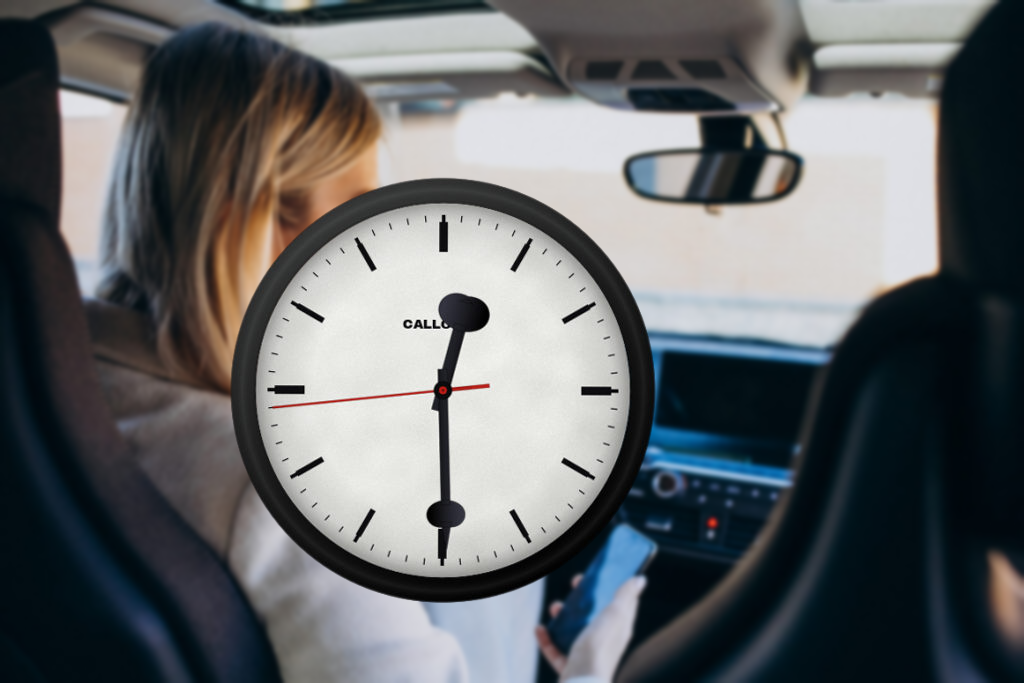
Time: {"hour": 12, "minute": 29, "second": 44}
